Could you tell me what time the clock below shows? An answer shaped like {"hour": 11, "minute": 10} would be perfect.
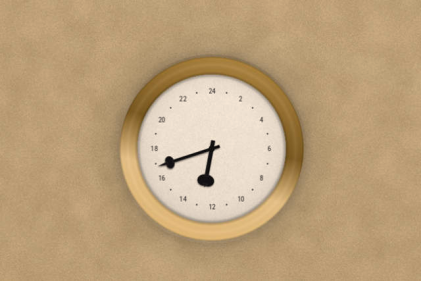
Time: {"hour": 12, "minute": 42}
